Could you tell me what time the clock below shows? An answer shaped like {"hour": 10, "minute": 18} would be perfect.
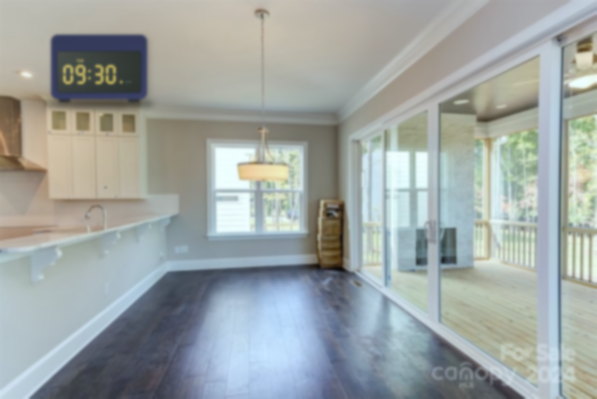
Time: {"hour": 9, "minute": 30}
